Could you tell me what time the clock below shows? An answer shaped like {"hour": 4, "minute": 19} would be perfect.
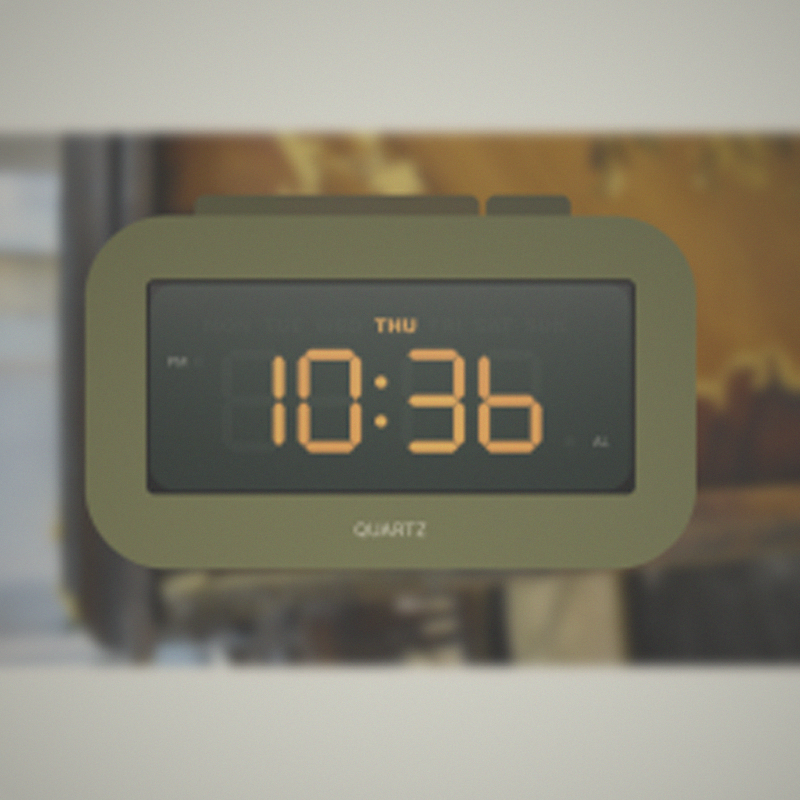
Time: {"hour": 10, "minute": 36}
